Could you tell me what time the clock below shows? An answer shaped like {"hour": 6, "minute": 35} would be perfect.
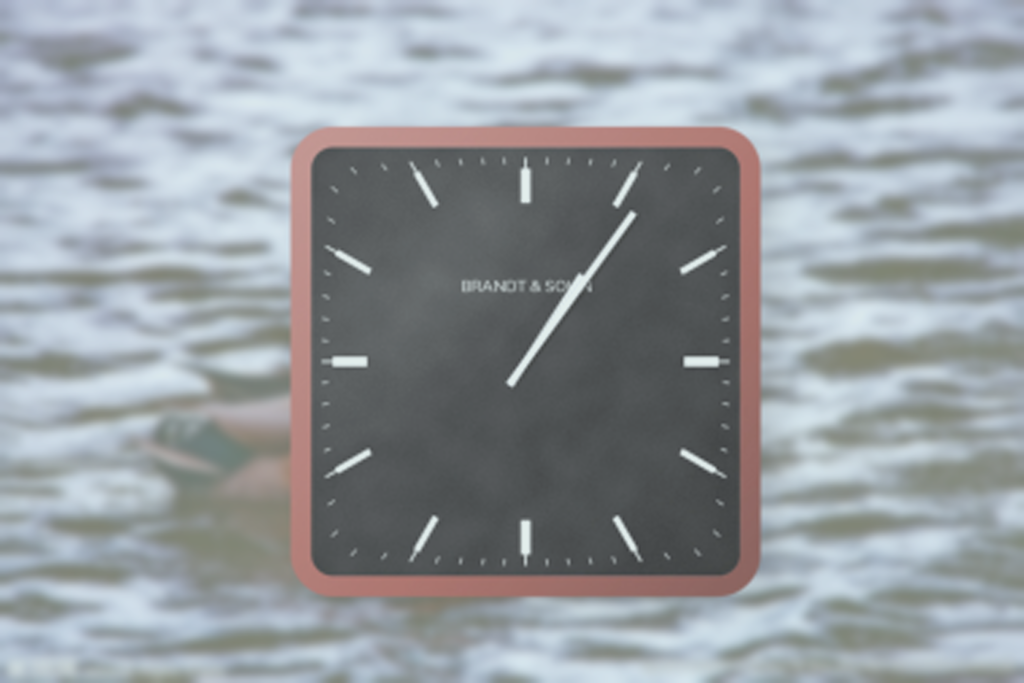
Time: {"hour": 1, "minute": 6}
